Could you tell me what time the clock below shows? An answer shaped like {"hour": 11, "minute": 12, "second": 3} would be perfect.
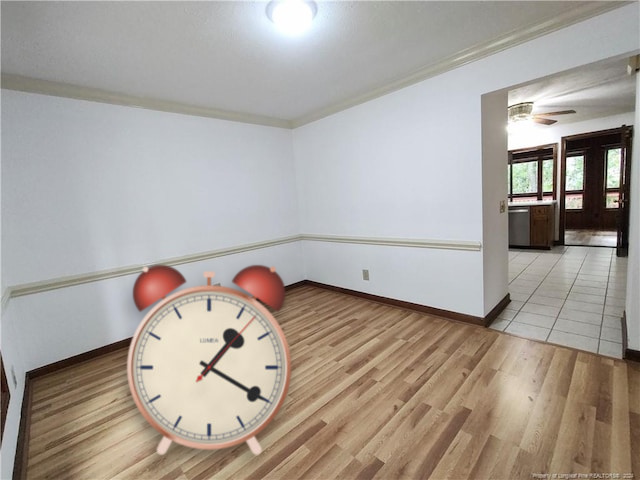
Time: {"hour": 1, "minute": 20, "second": 7}
